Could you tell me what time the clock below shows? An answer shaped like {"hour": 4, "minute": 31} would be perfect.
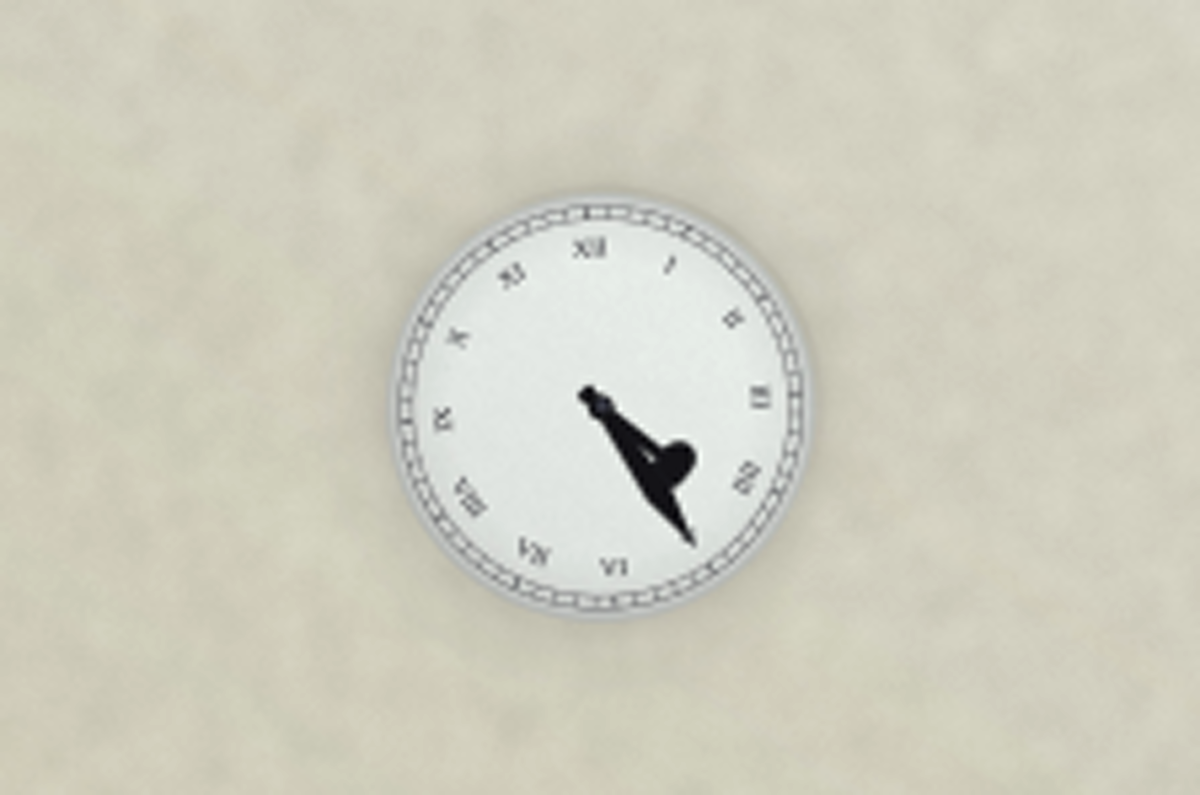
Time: {"hour": 4, "minute": 25}
